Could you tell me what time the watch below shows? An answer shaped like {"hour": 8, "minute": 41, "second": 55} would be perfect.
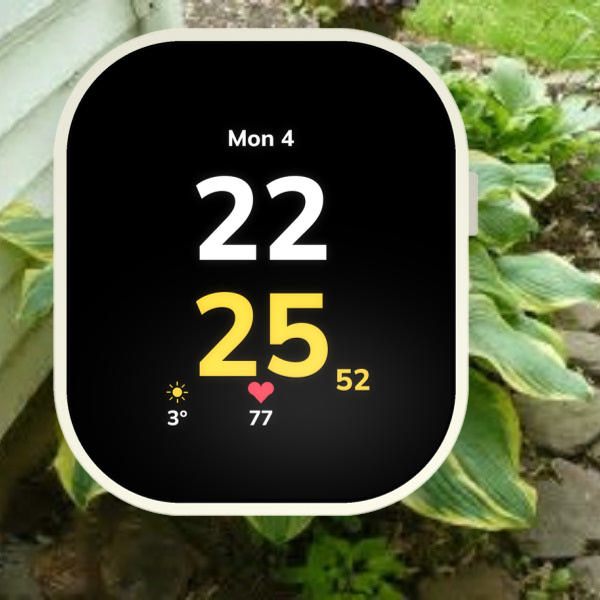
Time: {"hour": 22, "minute": 25, "second": 52}
